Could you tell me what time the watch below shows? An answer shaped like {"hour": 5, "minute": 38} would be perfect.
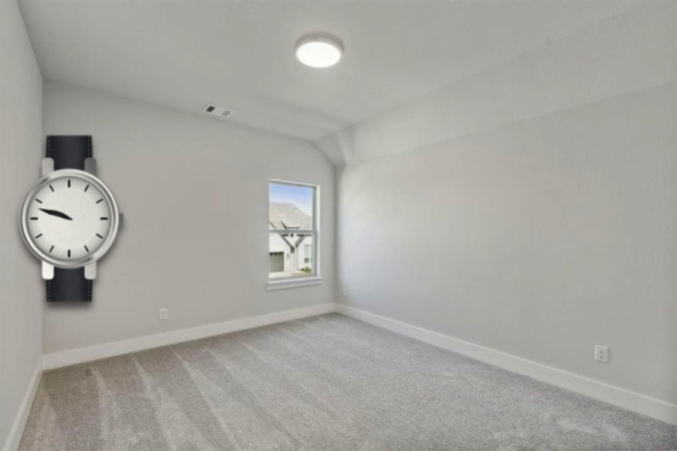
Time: {"hour": 9, "minute": 48}
